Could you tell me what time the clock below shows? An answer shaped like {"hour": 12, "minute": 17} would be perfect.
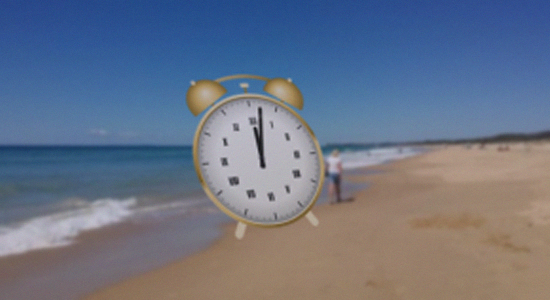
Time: {"hour": 12, "minute": 2}
